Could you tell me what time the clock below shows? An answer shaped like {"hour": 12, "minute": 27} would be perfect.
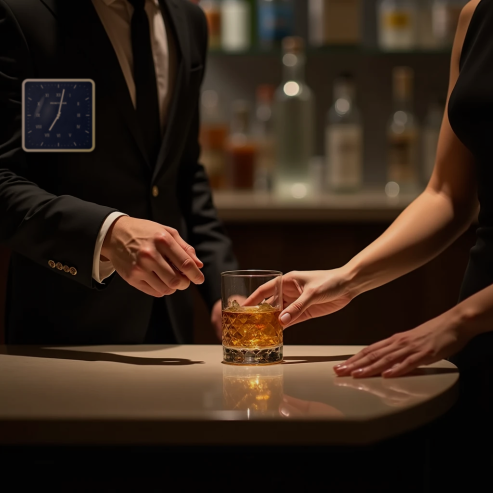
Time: {"hour": 7, "minute": 2}
